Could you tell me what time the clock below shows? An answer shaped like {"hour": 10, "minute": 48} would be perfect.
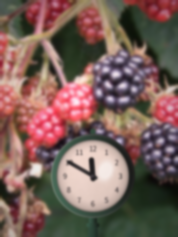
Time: {"hour": 11, "minute": 50}
